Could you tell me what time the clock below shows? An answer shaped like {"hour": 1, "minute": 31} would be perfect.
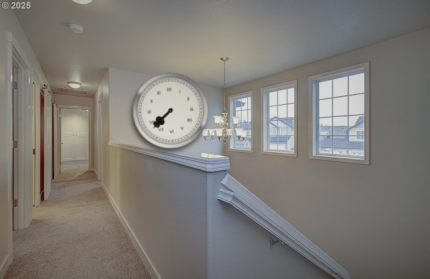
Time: {"hour": 7, "minute": 38}
